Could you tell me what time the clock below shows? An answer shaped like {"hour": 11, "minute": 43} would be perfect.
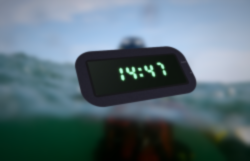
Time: {"hour": 14, "minute": 47}
